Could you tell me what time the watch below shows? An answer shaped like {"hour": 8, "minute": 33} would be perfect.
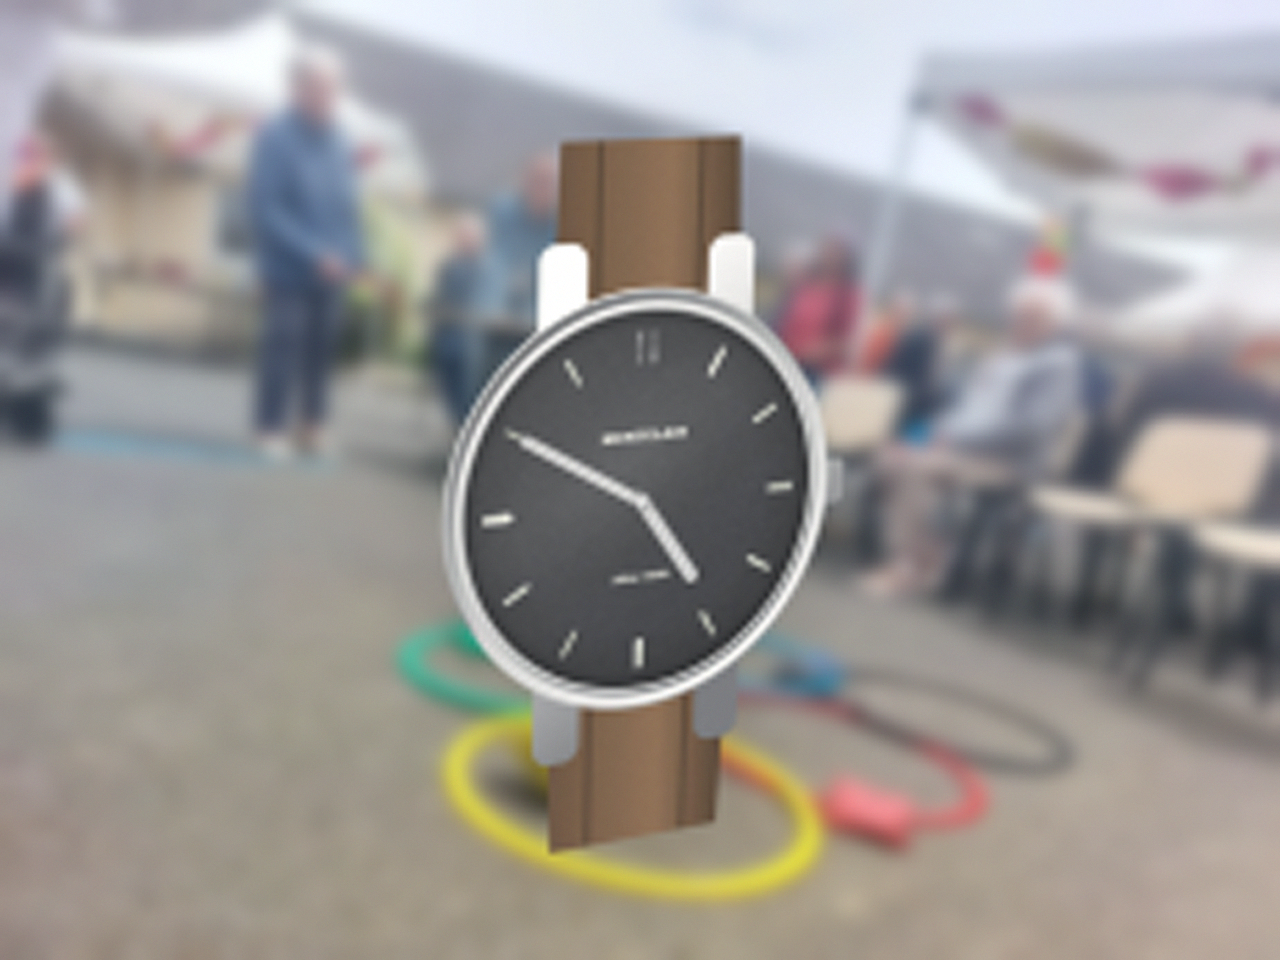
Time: {"hour": 4, "minute": 50}
